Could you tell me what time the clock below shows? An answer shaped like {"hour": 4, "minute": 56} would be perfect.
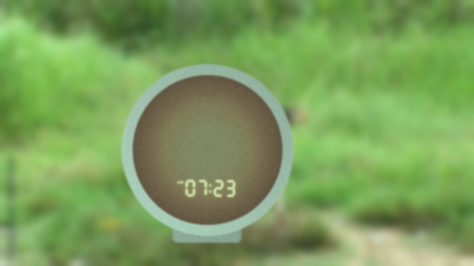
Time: {"hour": 7, "minute": 23}
